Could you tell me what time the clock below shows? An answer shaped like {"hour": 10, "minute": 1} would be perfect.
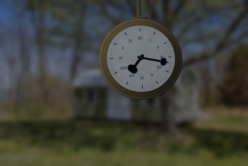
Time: {"hour": 7, "minute": 17}
